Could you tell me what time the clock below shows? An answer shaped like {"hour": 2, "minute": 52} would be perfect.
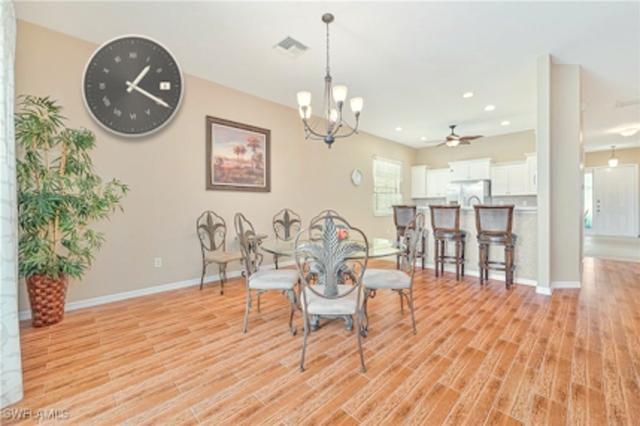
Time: {"hour": 1, "minute": 20}
